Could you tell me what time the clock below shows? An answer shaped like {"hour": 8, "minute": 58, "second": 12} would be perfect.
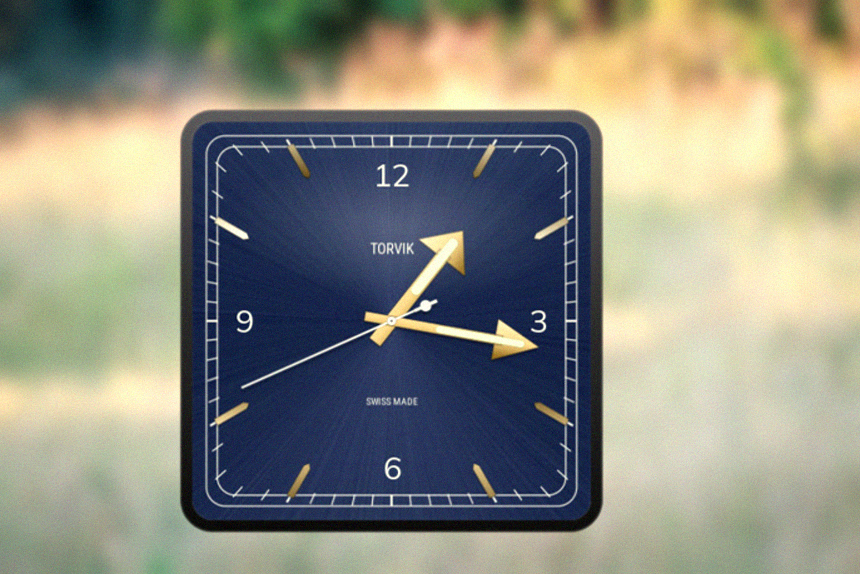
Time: {"hour": 1, "minute": 16, "second": 41}
